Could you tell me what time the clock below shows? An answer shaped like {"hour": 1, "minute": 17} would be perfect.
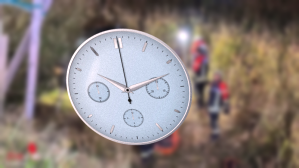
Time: {"hour": 10, "minute": 12}
